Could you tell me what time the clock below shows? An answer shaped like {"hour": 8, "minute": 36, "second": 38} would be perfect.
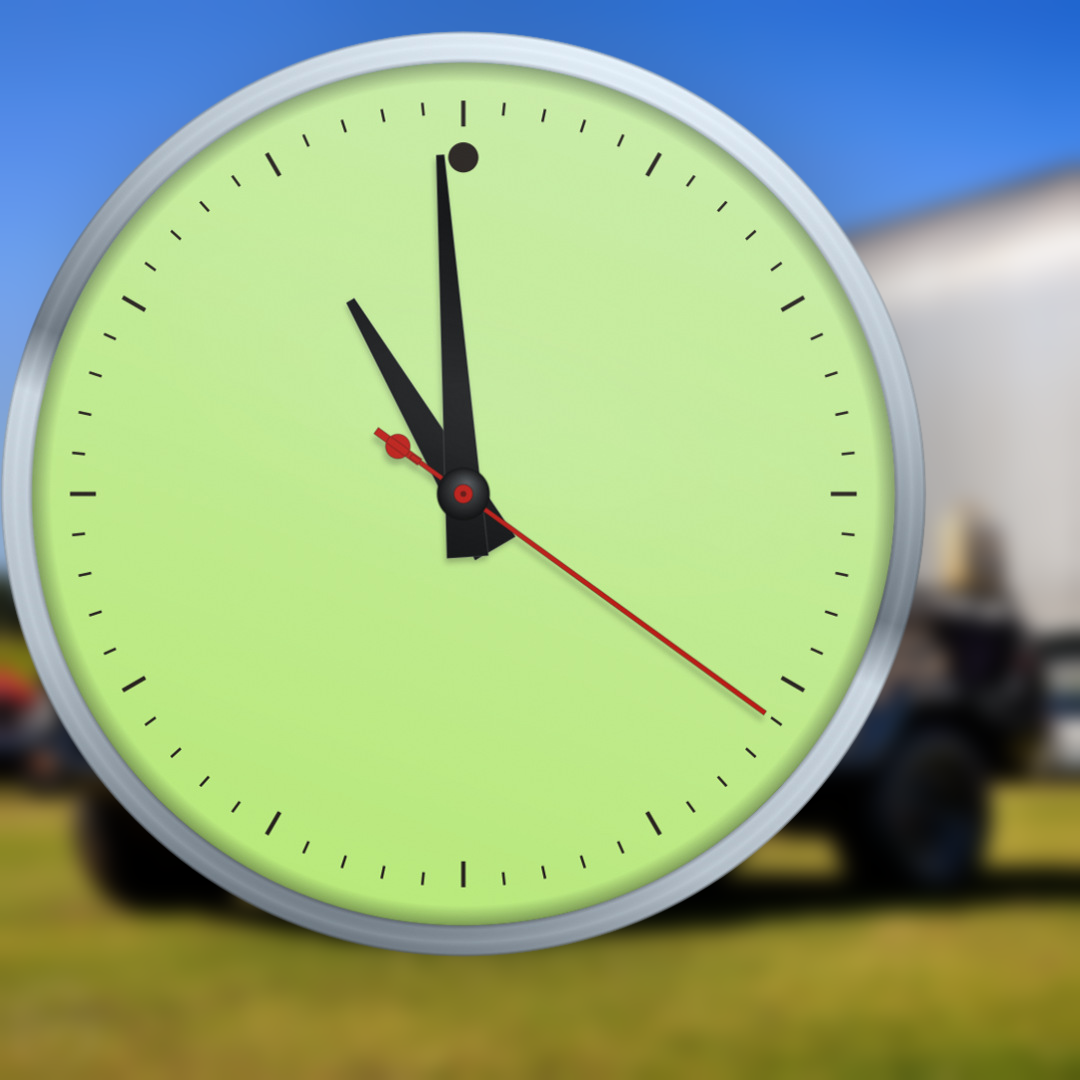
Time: {"hour": 10, "minute": 59, "second": 21}
